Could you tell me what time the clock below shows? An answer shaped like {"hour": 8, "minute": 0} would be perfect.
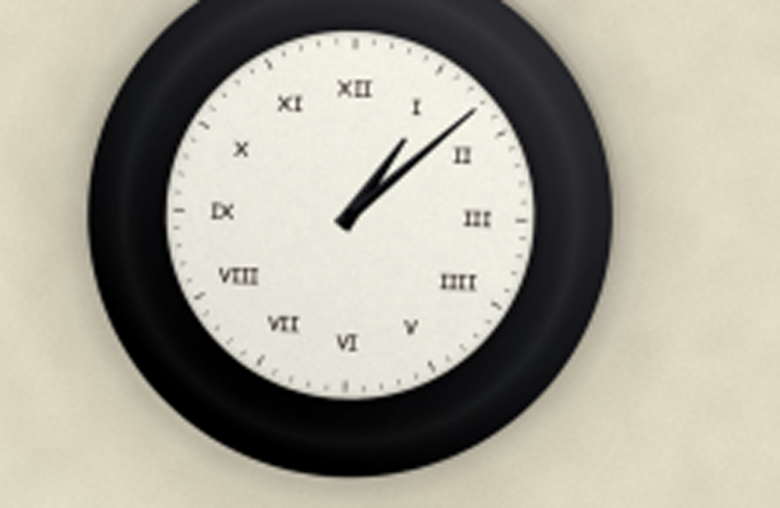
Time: {"hour": 1, "minute": 8}
